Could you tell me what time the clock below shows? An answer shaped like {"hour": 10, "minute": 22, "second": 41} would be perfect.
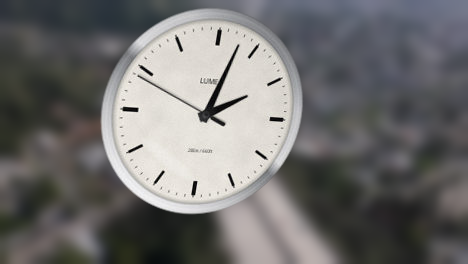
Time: {"hour": 2, "minute": 2, "second": 49}
